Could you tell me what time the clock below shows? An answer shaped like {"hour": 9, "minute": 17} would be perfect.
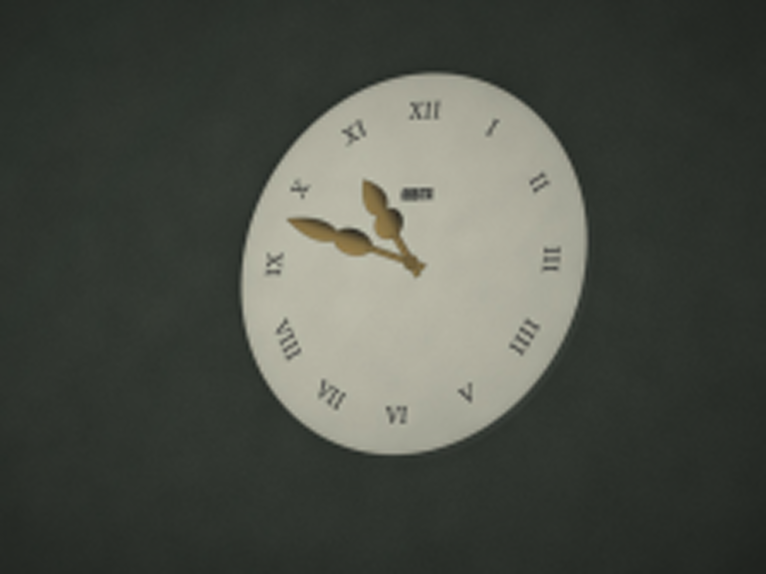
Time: {"hour": 10, "minute": 48}
